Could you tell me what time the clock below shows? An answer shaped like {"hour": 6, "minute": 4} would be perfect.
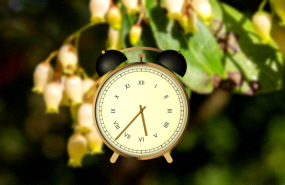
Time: {"hour": 5, "minute": 37}
